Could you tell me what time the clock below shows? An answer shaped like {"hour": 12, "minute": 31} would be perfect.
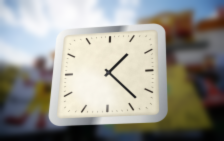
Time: {"hour": 1, "minute": 23}
